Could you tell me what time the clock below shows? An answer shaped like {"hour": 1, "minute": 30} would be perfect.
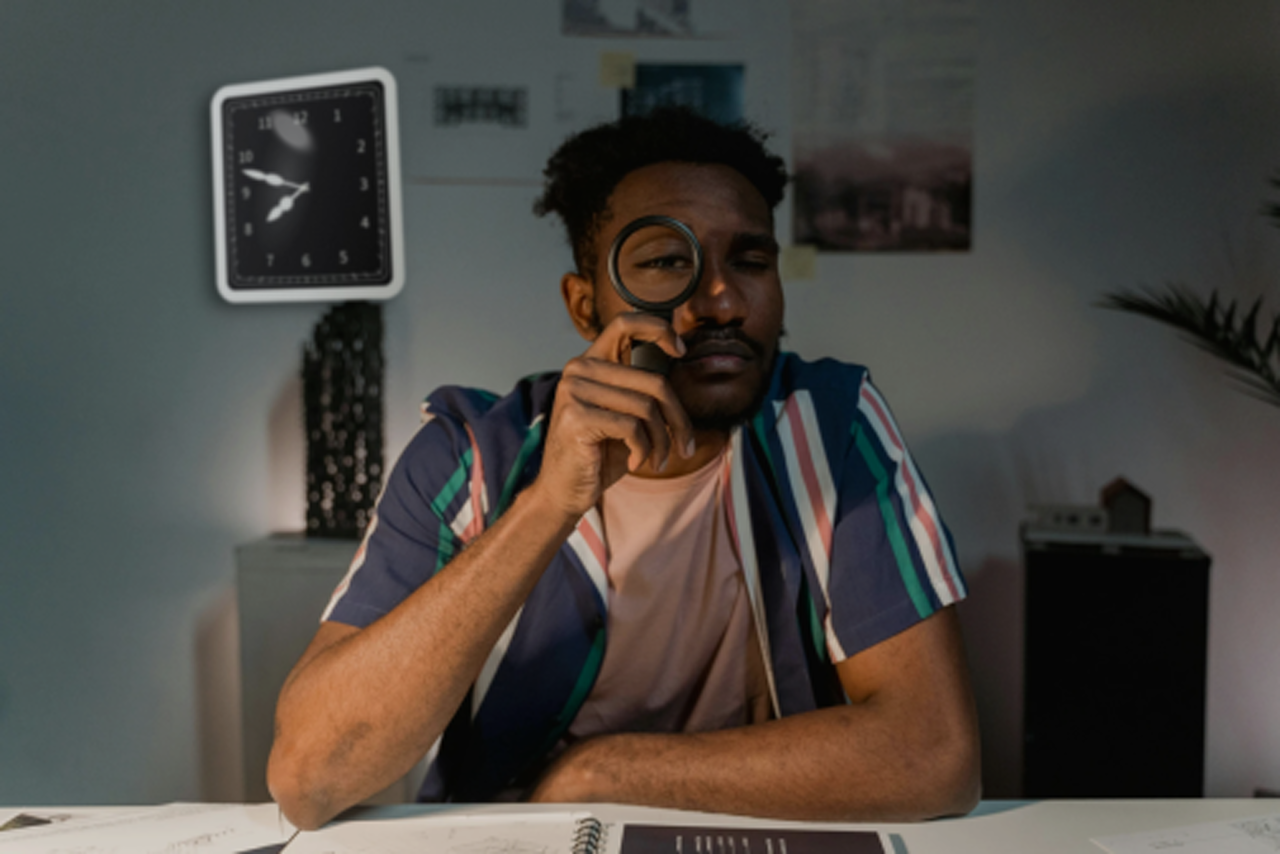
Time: {"hour": 7, "minute": 48}
